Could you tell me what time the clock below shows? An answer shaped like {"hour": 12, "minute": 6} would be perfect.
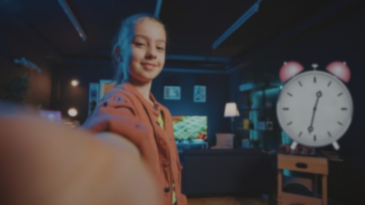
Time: {"hour": 12, "minute": 32}
